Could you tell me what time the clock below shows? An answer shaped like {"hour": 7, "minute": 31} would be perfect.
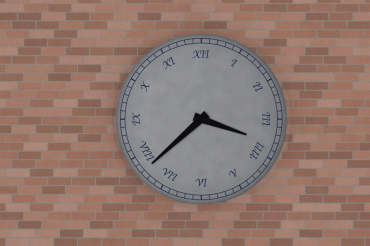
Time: {"hour": 3, "minute": 38}
